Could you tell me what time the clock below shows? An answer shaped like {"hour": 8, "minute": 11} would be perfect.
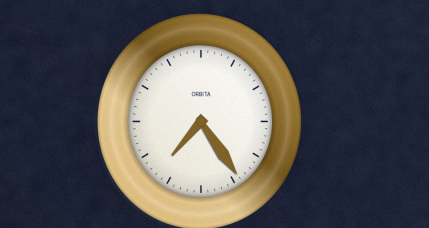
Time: {"hour": 7, "minute": 24}
